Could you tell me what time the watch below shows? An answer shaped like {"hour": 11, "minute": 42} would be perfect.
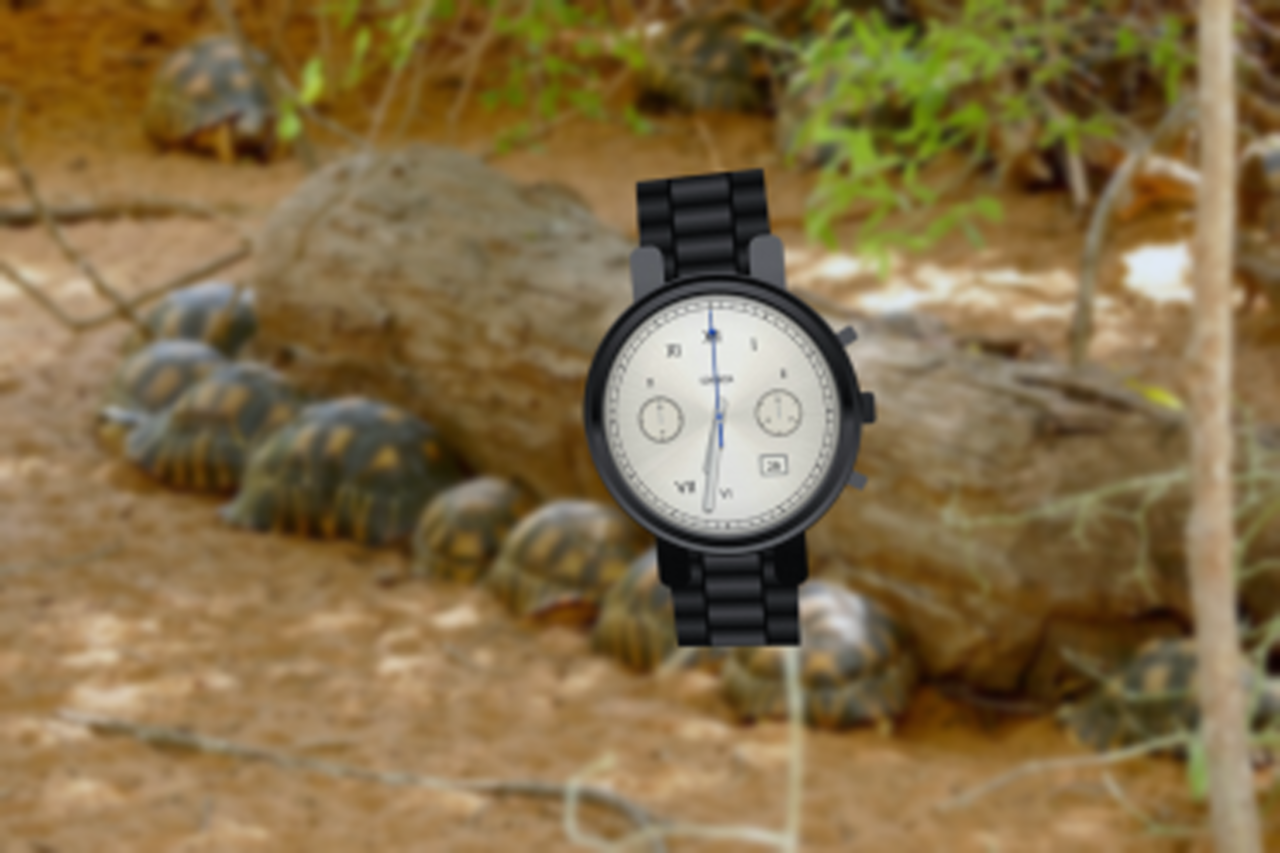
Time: {"hour": 6, "minute": 32}
